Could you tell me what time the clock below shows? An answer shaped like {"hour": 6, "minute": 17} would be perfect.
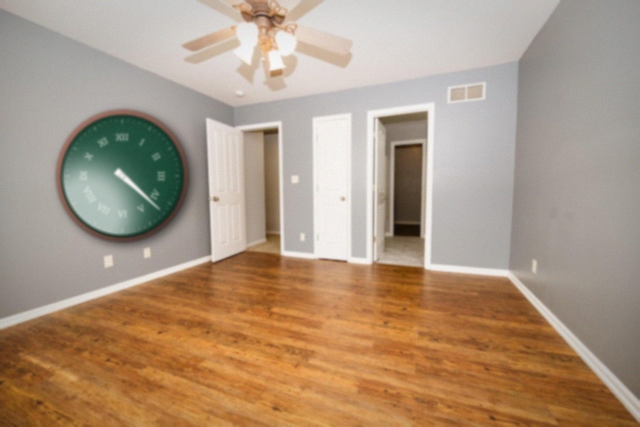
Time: {"hour": 4, "minute": 22}
